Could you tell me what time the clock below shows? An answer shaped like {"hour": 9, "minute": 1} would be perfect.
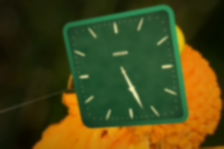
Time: {"hour": 5, "minute": 27}
